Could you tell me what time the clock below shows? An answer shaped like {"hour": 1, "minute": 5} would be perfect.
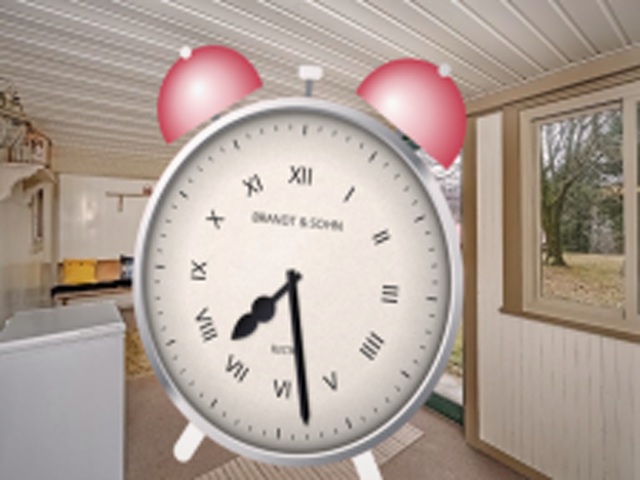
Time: {"hour": 7, "minute": 28}
